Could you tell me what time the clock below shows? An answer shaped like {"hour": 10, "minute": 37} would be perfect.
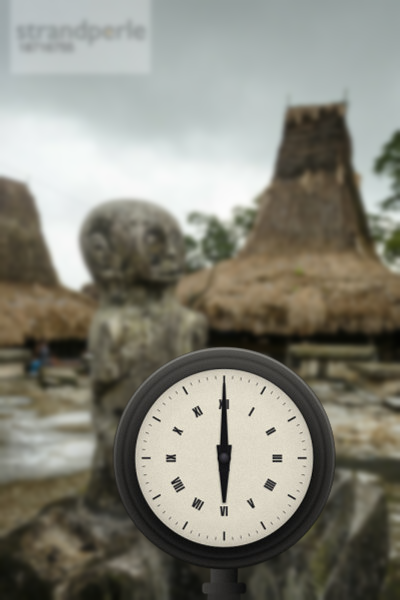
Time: {"hour": 6, "minute": 0}
